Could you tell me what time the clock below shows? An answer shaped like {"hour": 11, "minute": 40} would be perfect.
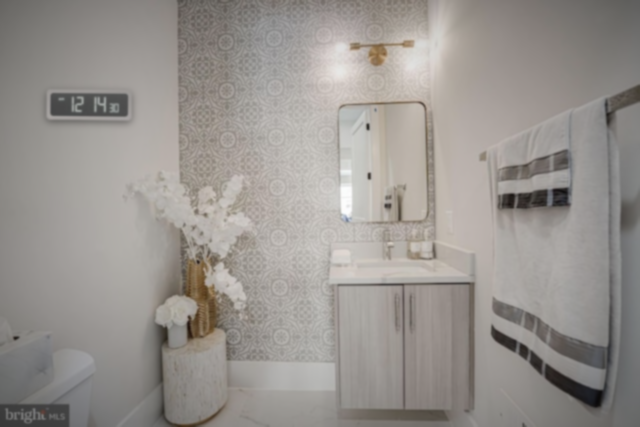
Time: {"hour": 12, "minute": 14}
